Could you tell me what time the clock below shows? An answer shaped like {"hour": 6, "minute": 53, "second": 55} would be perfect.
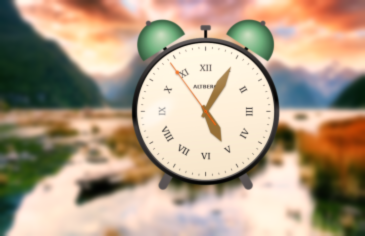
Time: {"hour": 5, "minute": 4, "second": 54}
